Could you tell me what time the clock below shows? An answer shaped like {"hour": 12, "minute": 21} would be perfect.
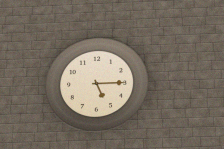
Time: {"hour": 5, "minute": 15}
